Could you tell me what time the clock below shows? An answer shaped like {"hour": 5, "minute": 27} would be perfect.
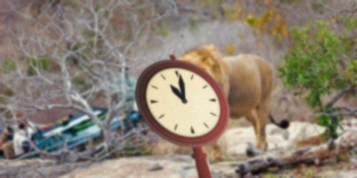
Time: {"hour": 11, "minute": 1}
